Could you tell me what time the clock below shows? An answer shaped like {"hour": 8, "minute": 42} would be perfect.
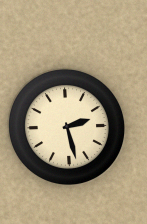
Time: {"hour": 2, "minute": 28}
